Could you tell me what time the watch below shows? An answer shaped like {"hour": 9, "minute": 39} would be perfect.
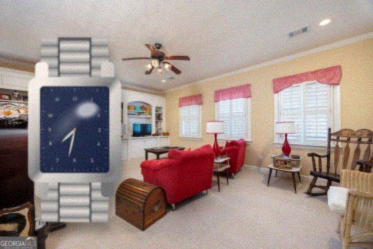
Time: {"hour": 7, "minute": 32}
